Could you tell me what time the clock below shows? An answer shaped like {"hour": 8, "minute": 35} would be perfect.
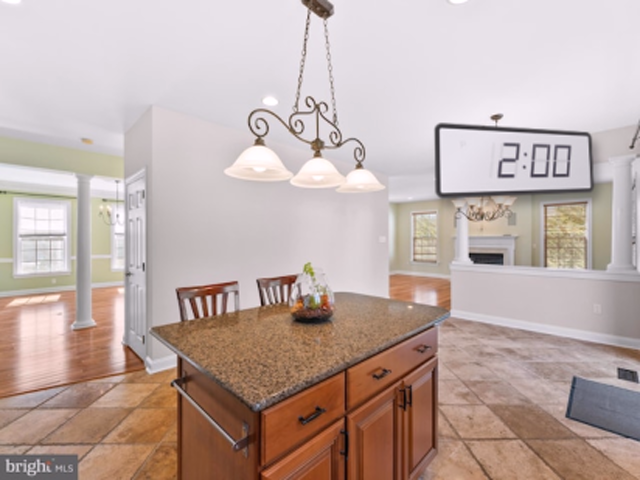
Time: {"hour": 2, "minute": 0}
